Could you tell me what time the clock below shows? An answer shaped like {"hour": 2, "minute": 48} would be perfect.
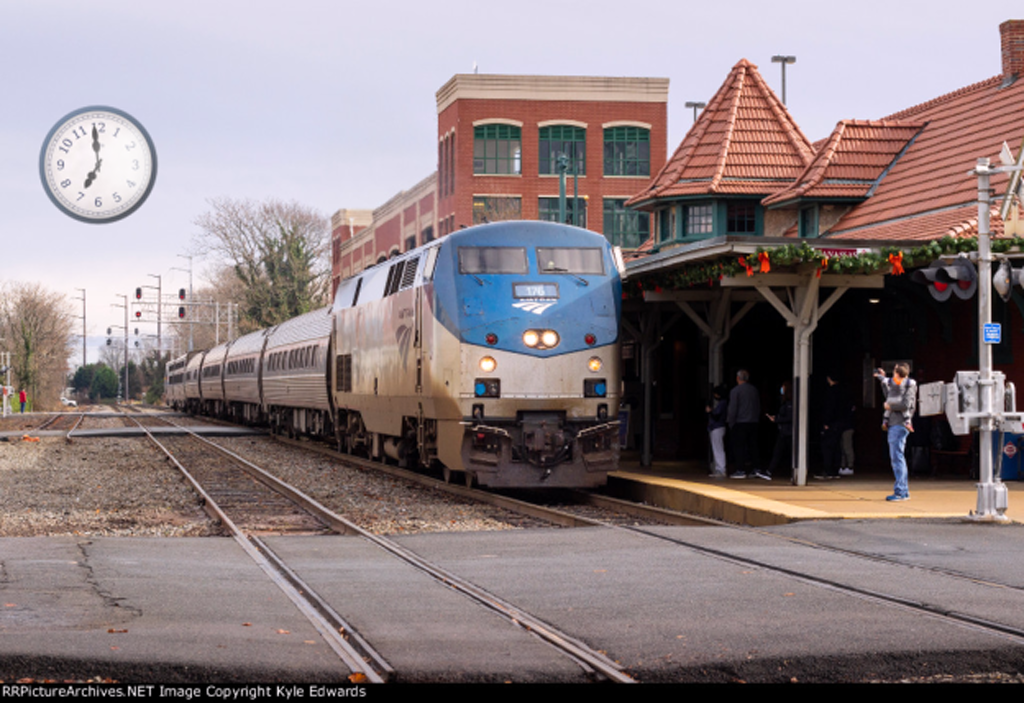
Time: {"hour": 6, "minute": 59}
